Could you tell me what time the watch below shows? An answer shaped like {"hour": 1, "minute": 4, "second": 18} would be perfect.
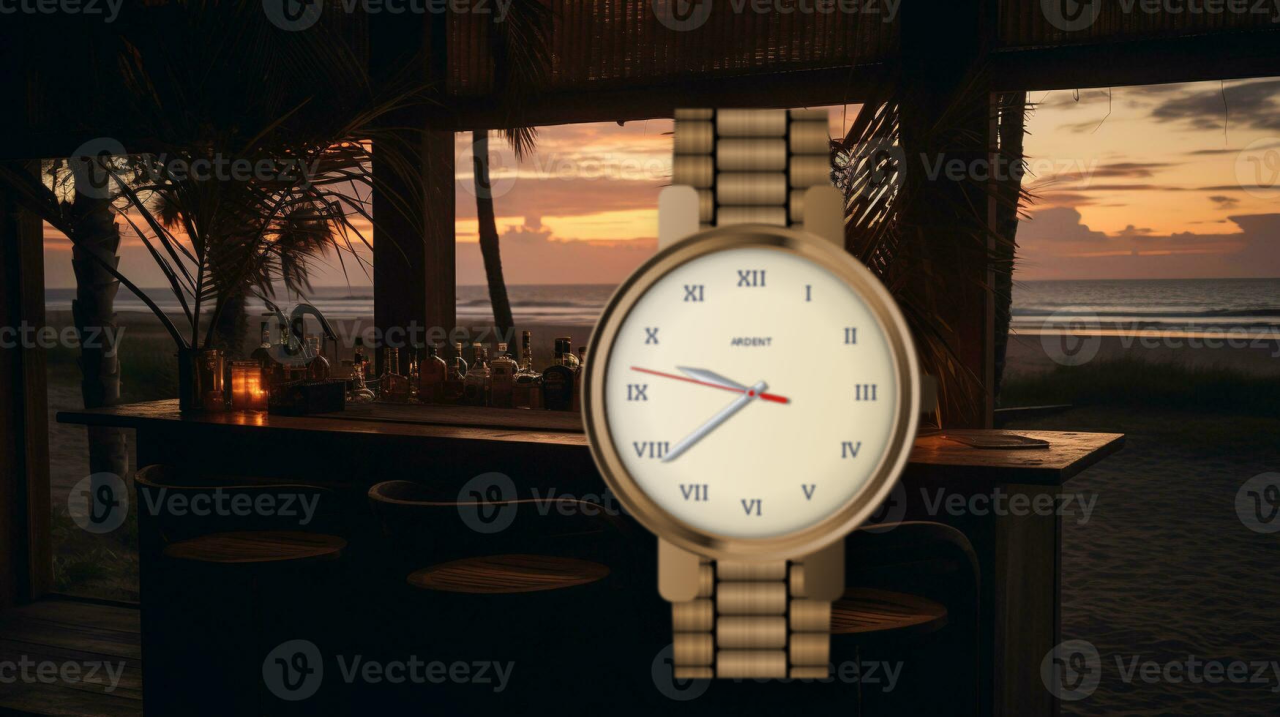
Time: {"hour": 9, "minute": 38, "second": 47}
